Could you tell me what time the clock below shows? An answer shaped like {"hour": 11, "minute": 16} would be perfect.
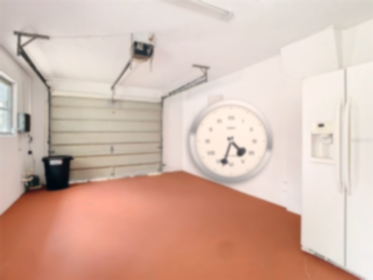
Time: {"hour": 4, "minute": 33}
